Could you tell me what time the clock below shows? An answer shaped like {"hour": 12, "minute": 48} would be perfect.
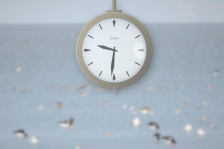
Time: {"hour": 9, "minute": 31}
